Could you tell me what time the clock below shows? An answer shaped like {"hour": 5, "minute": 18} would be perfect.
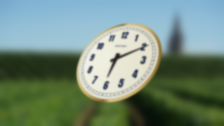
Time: {"hour": 6, "minute": 10}
